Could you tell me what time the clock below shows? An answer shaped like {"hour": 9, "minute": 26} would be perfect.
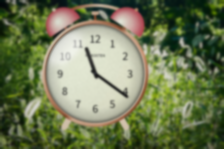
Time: {"hour": 11, "minute": 21}
